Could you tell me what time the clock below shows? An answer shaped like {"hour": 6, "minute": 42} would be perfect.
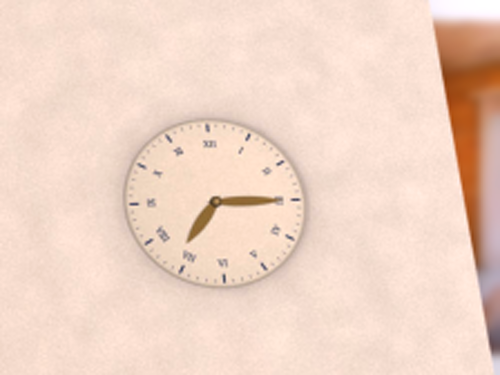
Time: {"hour": 7, "minute": 15}
